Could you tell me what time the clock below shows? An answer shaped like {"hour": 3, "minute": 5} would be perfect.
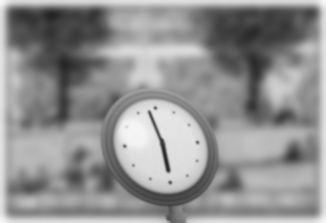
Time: {"hour": 5, "minute": 58}
